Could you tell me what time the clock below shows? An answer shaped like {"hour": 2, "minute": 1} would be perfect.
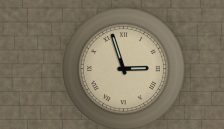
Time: {"hour": 2, "minute": 57}
